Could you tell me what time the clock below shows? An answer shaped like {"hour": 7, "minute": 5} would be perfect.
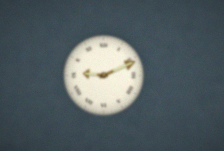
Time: {"hour": 9, "minute": 11}
